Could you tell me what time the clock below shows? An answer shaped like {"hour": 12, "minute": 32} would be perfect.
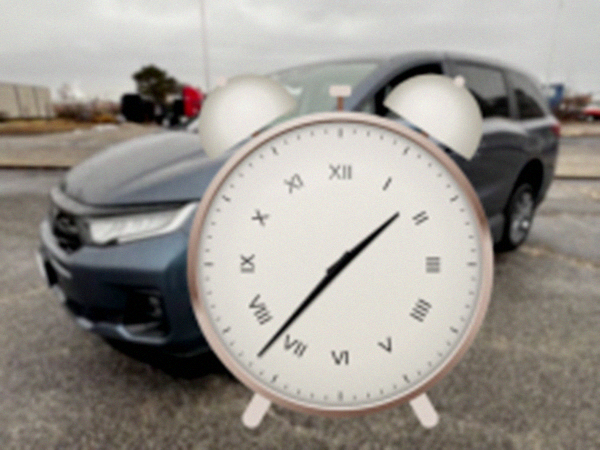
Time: {"hour": 1, "minute": 37}
